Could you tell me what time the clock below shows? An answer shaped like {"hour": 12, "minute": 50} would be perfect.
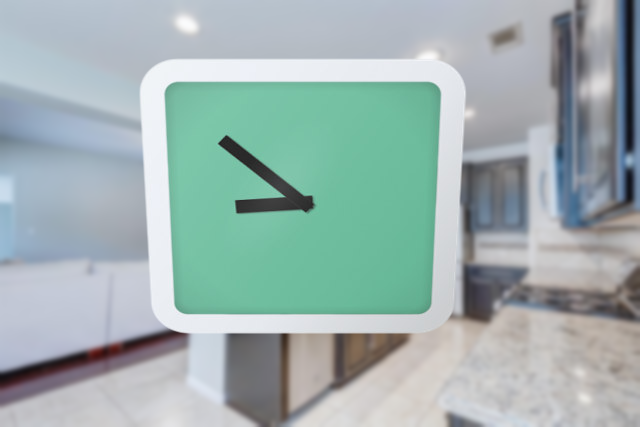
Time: {"hour": 8, "minute": 52}
